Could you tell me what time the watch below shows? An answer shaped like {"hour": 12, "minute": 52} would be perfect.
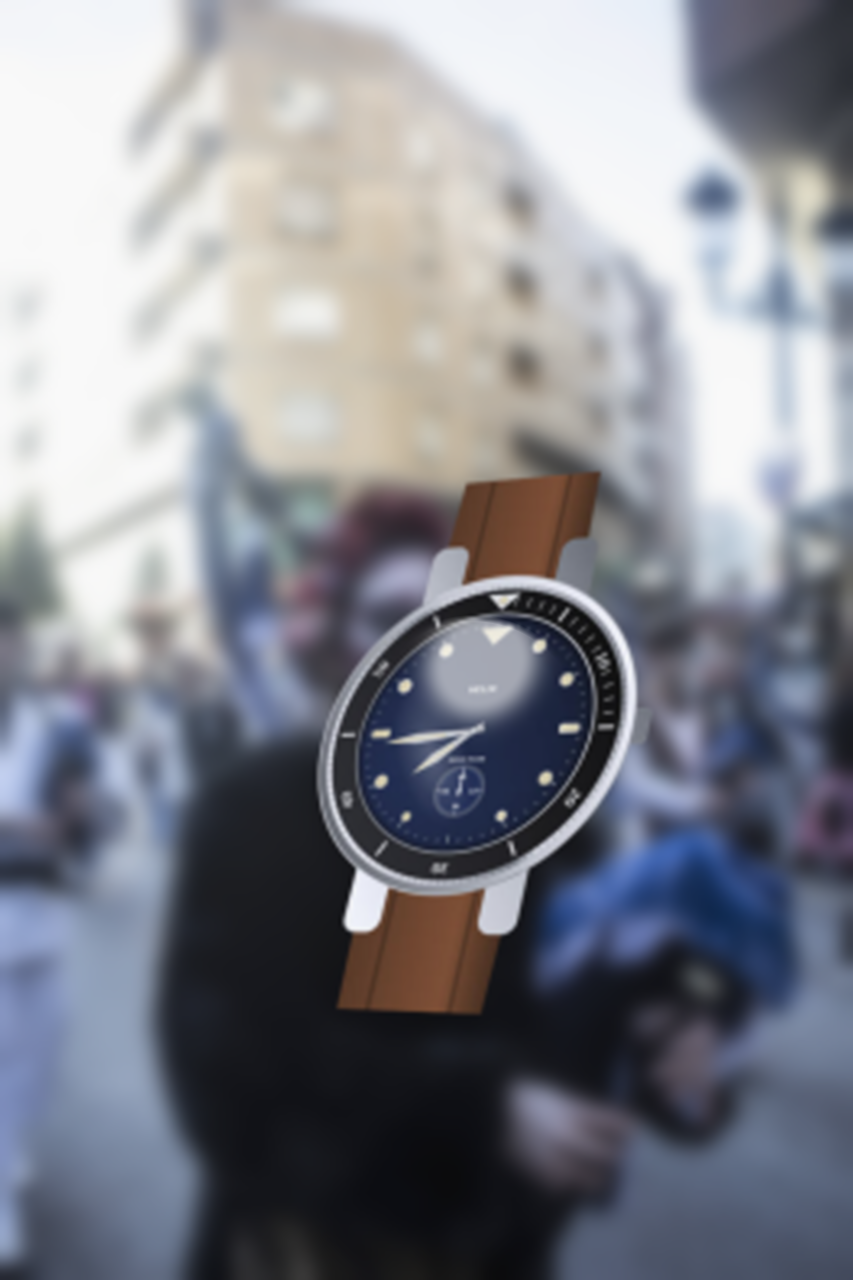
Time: {"hour": 7, "minute": 44}
